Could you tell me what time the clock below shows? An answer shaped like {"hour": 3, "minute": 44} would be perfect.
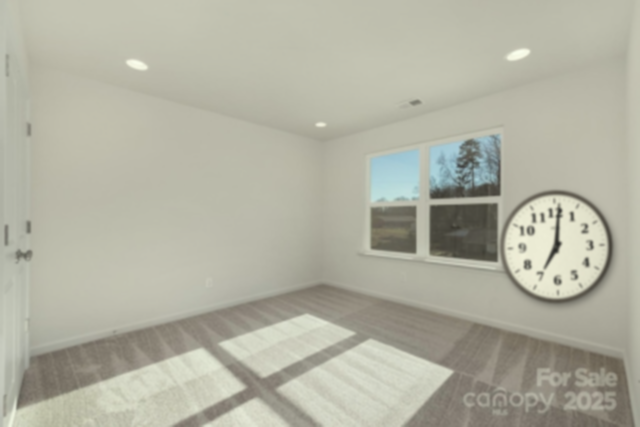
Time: {"hour": 7, "minute": 1}
